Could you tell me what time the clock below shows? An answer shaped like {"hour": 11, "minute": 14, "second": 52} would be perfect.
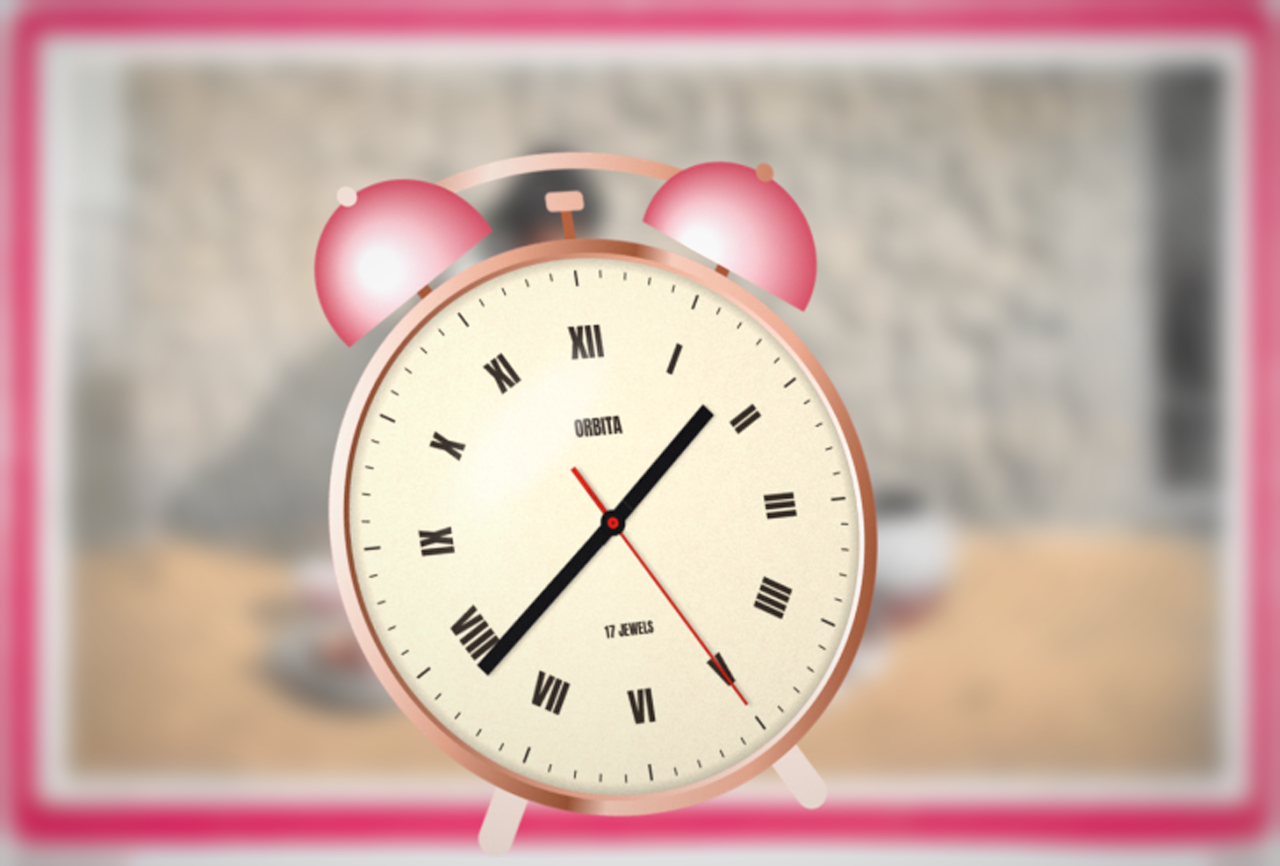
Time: {"hour": 1, "minute": 38, "second": 25}
